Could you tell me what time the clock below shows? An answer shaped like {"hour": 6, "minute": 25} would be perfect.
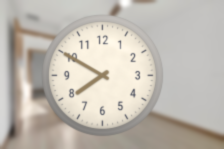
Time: {"hour": 7, "minute": 50}
